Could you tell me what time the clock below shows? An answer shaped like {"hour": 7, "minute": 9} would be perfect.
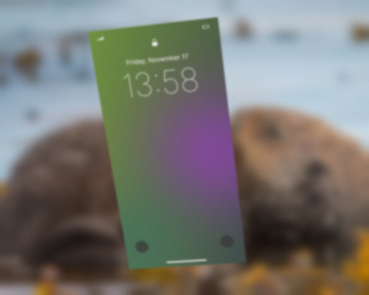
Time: {"hour": 13, "minute": 58}
